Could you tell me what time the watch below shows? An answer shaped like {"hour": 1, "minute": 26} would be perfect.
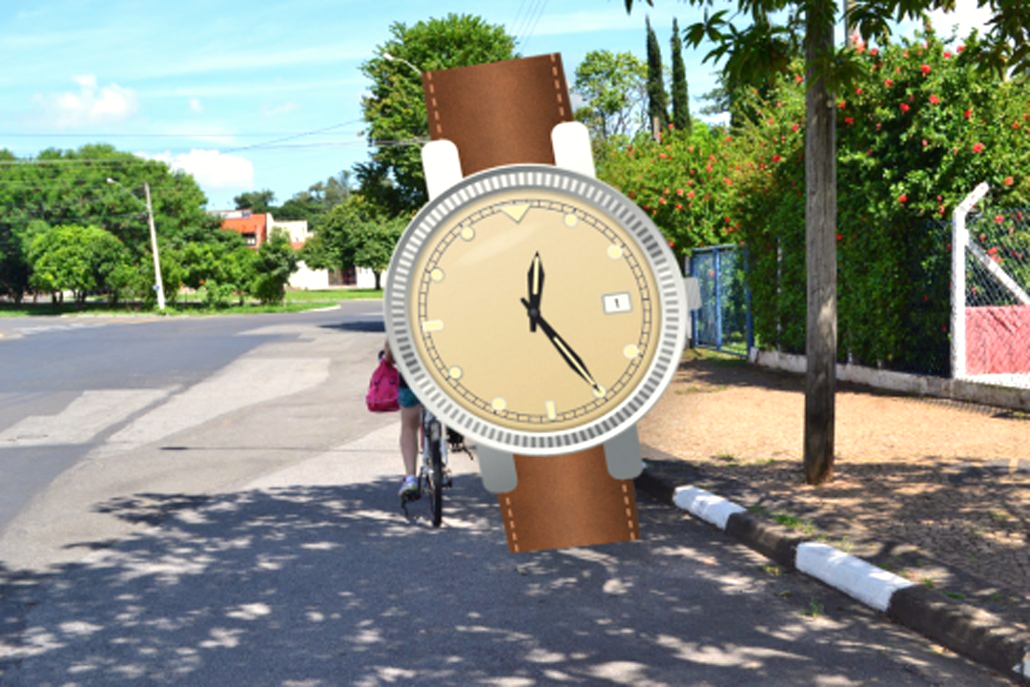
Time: {"hour": 12, "minute": 25}
